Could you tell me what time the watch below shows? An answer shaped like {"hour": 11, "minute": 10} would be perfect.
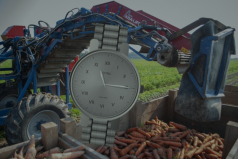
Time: {"hour": 11, "minute": 15}
